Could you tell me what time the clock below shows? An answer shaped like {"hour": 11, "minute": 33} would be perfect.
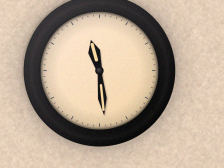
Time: {"hour": 11, "minute": 29}
